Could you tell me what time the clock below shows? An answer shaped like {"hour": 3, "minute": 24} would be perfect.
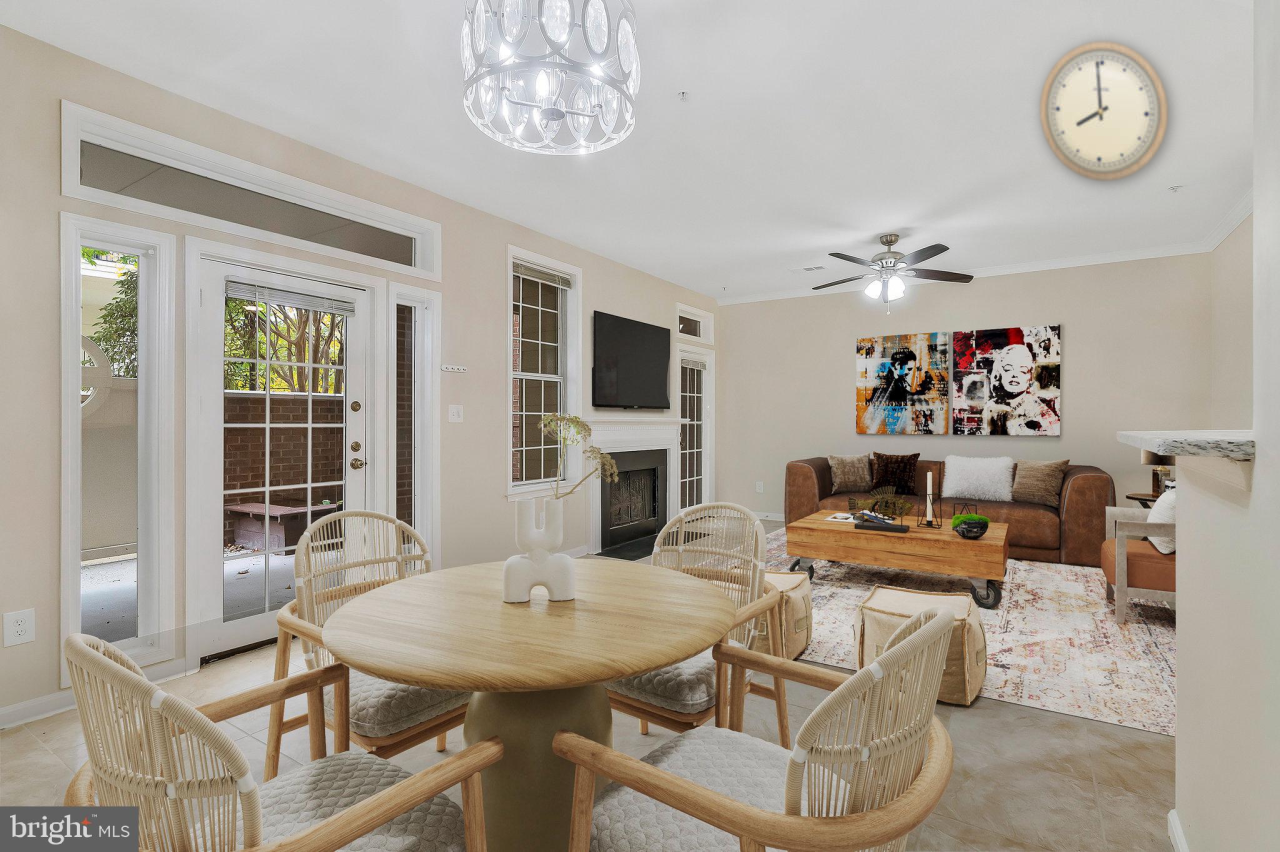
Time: {"hour": 7, "minute": 59}
